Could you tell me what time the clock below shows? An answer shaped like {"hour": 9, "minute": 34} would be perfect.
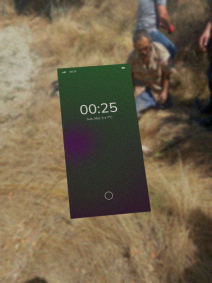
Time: {"hour": 0, "minute": 25}
